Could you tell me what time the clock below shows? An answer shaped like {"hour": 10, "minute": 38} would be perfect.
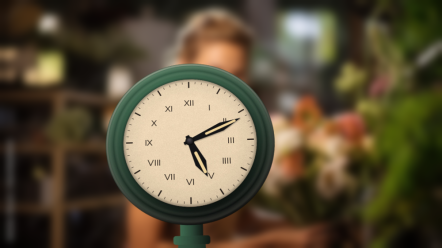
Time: {"hour": 5, "minute": 11}
